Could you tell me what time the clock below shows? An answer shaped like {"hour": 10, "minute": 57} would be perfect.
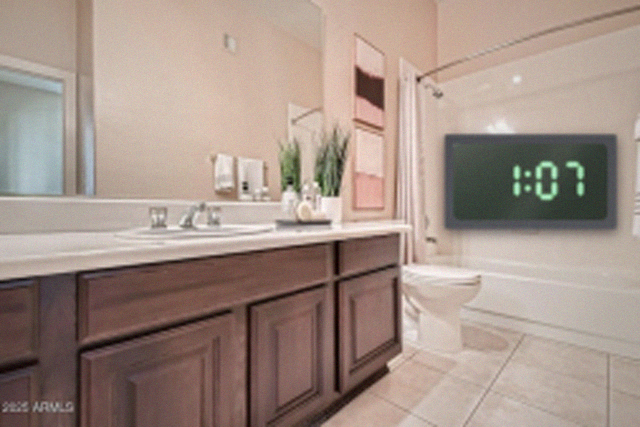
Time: {"hour": 1, "minute": 7}
